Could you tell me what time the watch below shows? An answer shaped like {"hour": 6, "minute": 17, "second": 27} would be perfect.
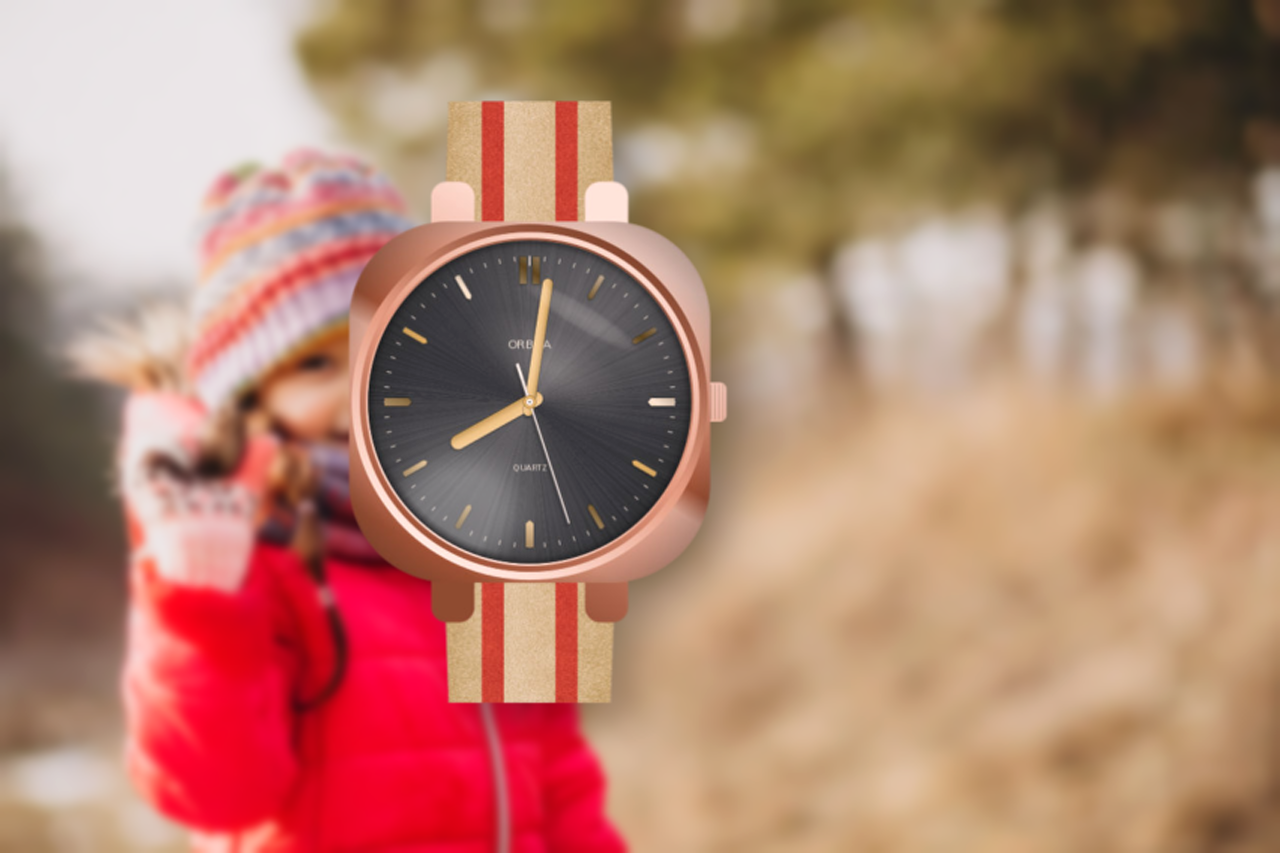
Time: {"hour": 8, "minute": 1, "second": 27}
